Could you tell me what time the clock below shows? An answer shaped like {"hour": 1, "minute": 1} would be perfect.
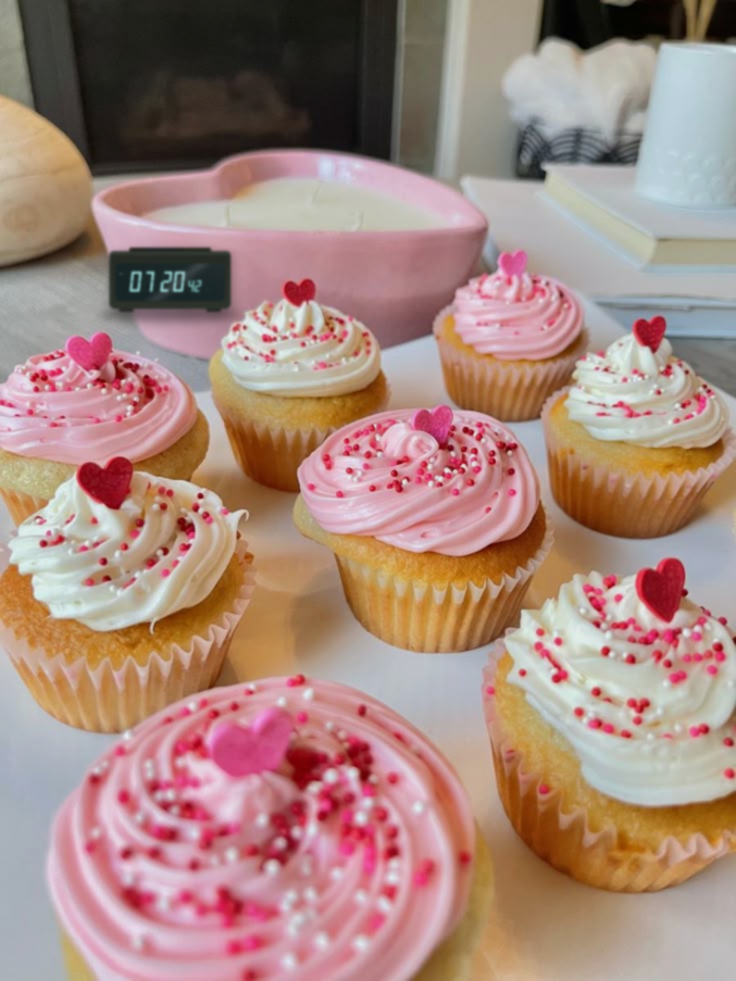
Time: {"hour": 7, "minute": 20}
